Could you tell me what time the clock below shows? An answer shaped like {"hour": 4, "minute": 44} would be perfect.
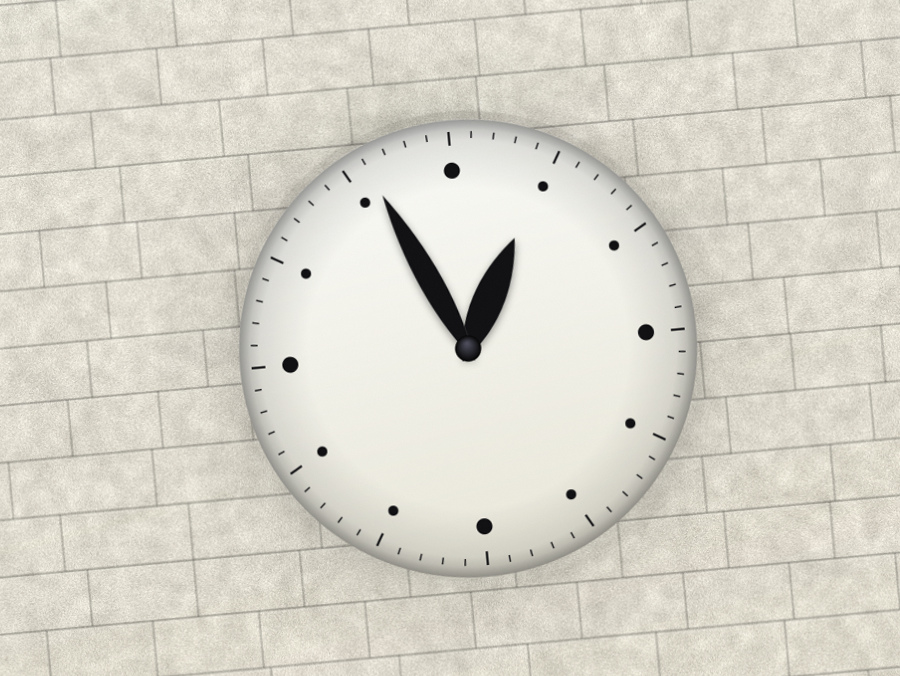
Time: {"hour": 12, "minute": 56}
